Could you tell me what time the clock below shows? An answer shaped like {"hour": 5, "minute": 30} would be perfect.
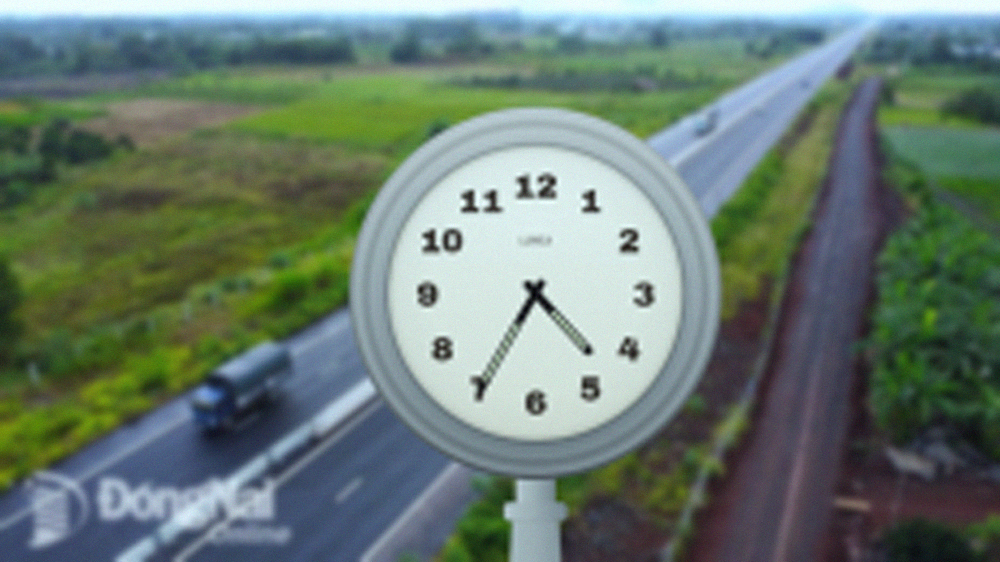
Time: {"hour": 4, "minute": 35}
